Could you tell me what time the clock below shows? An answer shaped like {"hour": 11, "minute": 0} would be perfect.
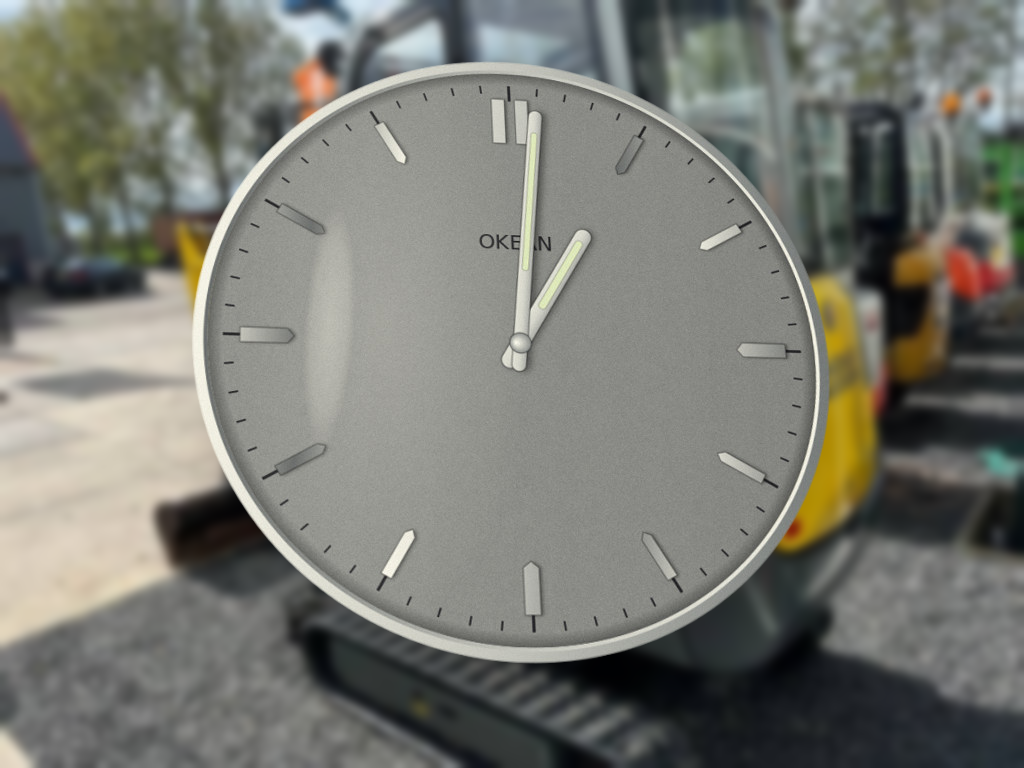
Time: {"hour": 1, "minute": 1}
